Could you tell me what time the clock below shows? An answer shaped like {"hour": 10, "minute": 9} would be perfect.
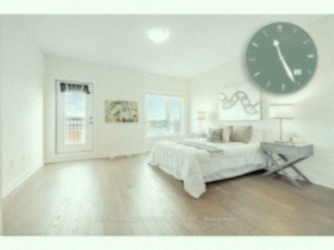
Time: {"hour": 11, "minute": 26}
